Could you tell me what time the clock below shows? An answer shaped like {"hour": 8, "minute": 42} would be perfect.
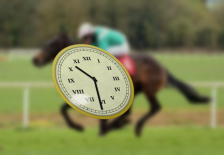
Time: {"hour": 10, "minute": 31}
